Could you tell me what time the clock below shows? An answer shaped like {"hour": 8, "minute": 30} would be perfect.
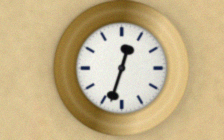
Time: {"hour": 12, "minute": 33}
